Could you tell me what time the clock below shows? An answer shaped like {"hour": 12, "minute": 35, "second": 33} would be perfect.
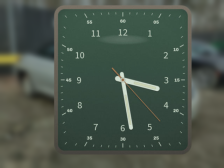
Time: {"hour": 3, "minute": 28, "second": 23}
